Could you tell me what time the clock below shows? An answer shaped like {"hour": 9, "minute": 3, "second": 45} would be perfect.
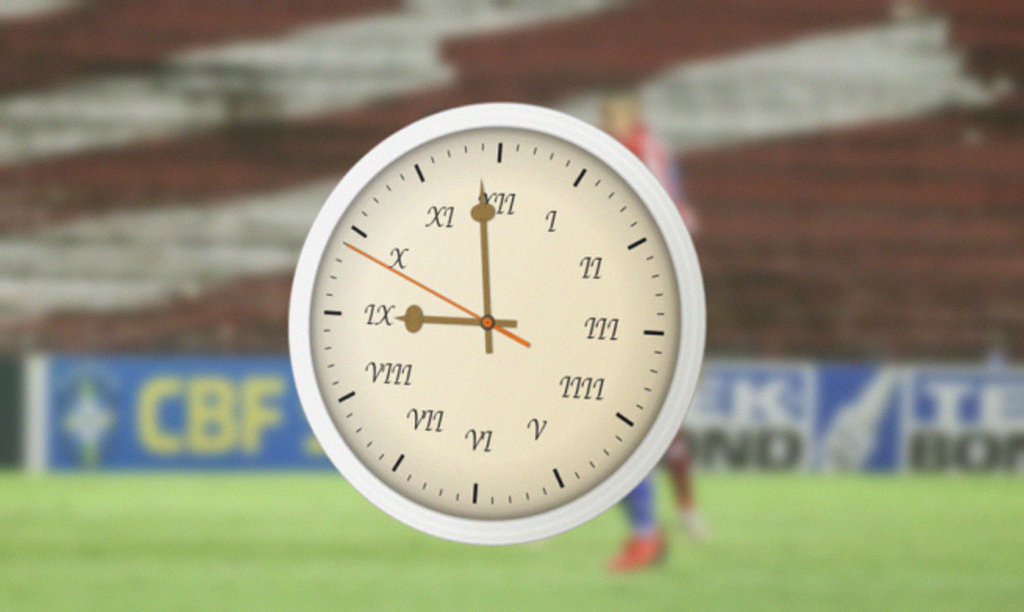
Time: {"hour": 8, "minute": 58, "second": 49}
